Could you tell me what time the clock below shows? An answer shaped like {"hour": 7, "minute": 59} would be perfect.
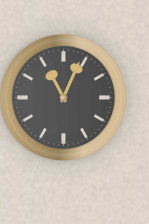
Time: {"hour": 11, "minute": 4}
